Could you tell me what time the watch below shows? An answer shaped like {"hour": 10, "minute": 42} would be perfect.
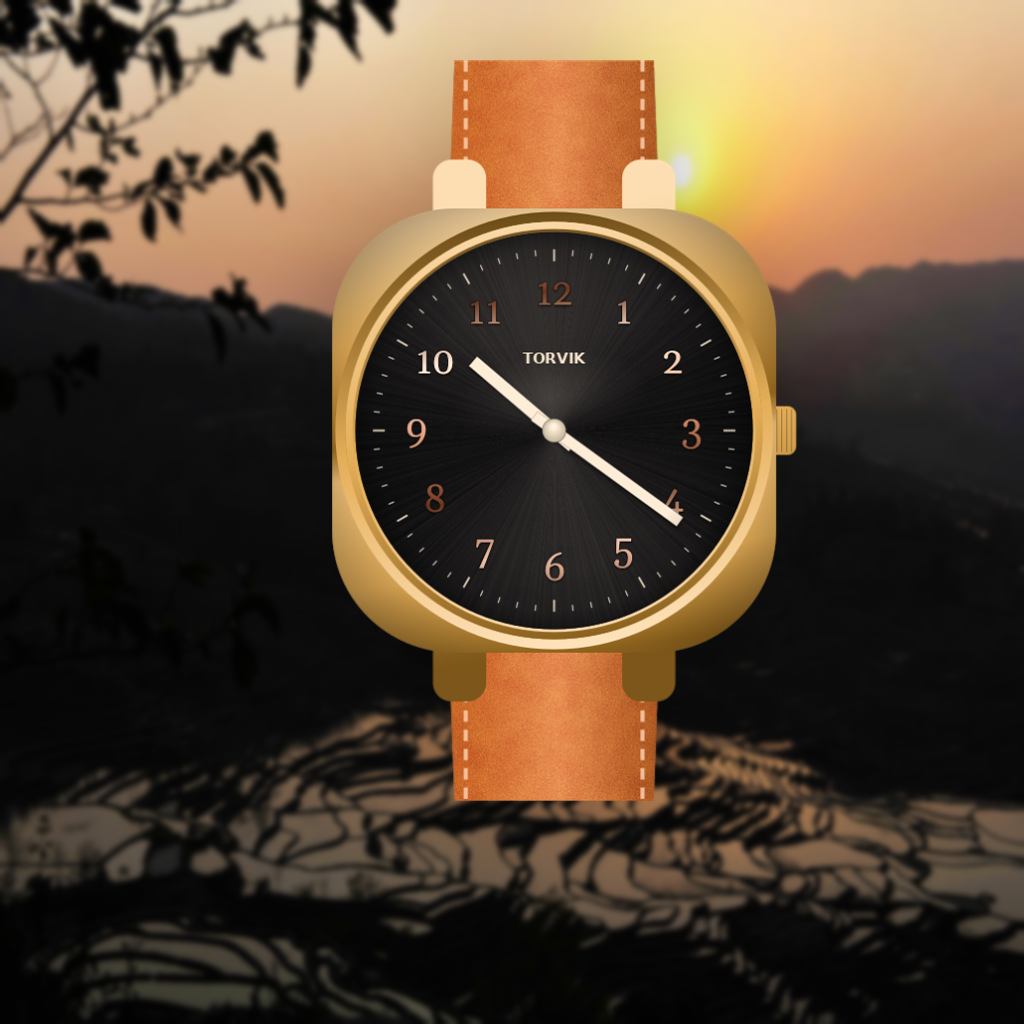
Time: {"hour": 10, "minute": 21}
